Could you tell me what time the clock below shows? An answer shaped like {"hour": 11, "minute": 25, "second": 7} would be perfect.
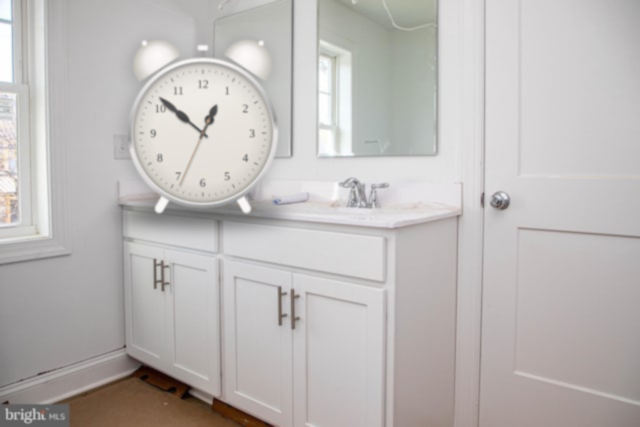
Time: {"hour": 12, "minute": 51, "second": 34}
